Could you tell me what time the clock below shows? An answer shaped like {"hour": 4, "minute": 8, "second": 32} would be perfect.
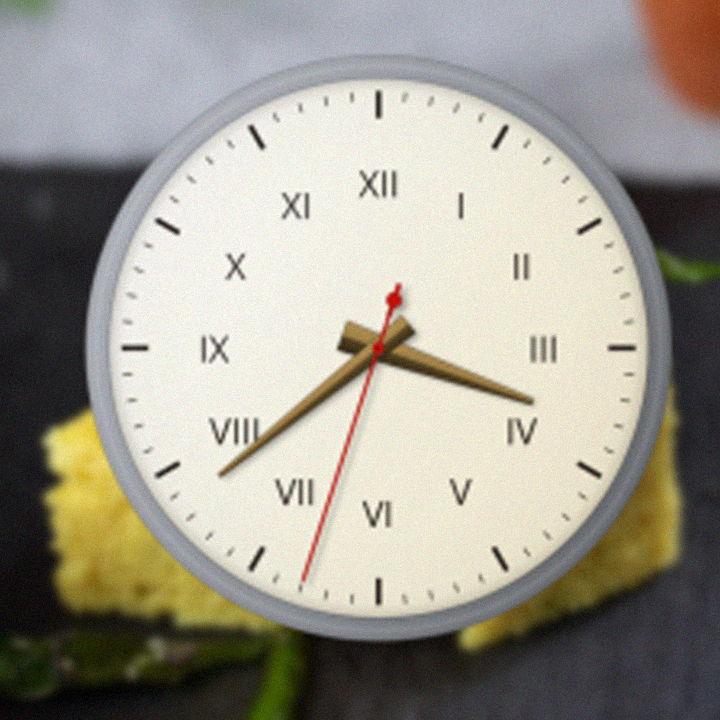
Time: {"hour": 3, "minute": 38, "second": 33}
